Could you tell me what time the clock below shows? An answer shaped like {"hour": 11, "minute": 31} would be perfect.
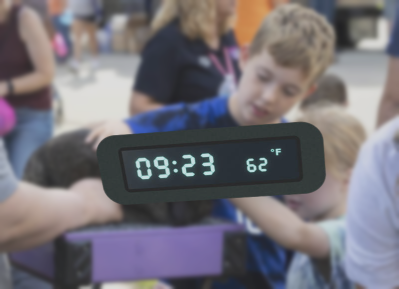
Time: {"hour": 9, "minute": 23}
